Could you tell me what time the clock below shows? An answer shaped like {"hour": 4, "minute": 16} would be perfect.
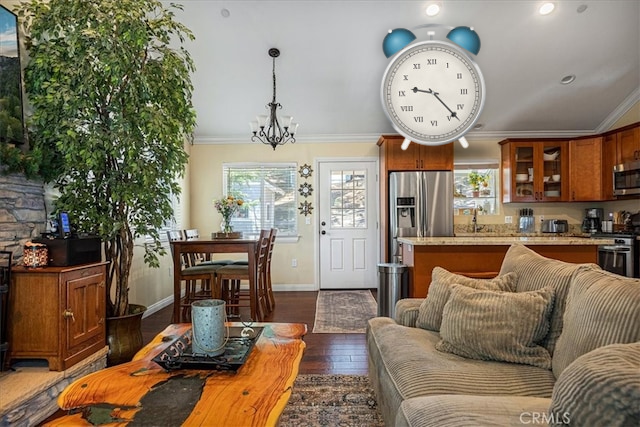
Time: {"hour": 9, "minute": 23}
